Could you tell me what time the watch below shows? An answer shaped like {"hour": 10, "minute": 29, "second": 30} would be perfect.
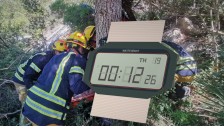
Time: {"hour": 0, "minute": 12, "second": 26}
